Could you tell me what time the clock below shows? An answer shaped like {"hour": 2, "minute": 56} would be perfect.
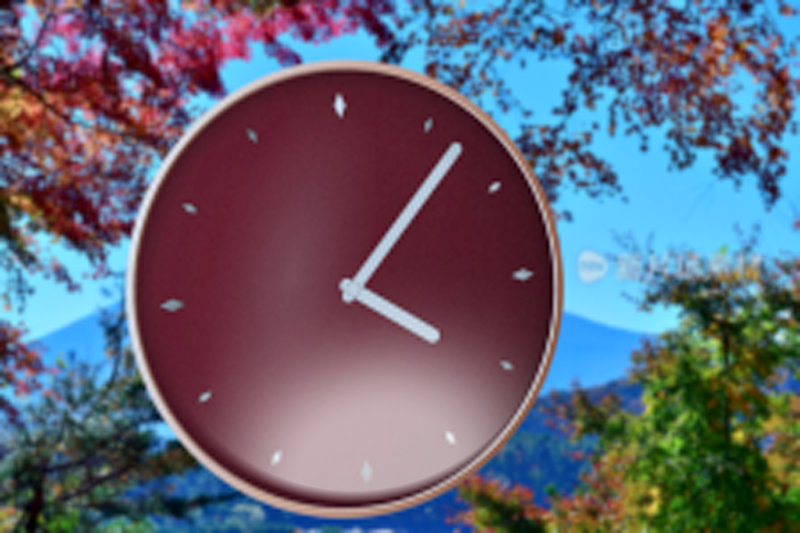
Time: {"hour": 4, "minute": 7}
